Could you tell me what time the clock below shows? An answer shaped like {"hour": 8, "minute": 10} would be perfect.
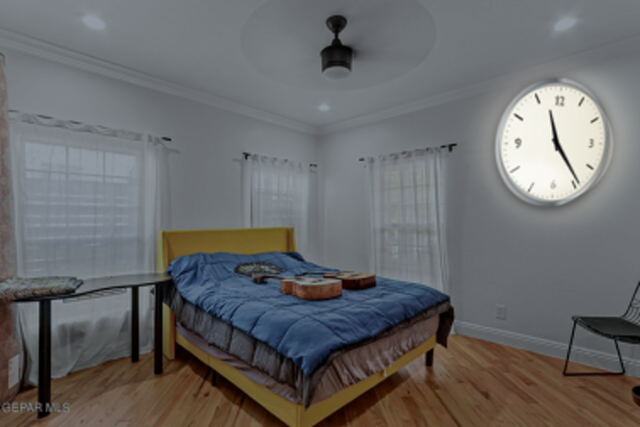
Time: {"hour": 11, "minute": 24}
